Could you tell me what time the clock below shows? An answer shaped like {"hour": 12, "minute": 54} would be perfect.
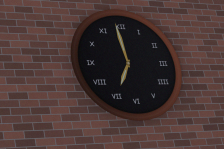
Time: {"hour": 6, "minute": 59}
